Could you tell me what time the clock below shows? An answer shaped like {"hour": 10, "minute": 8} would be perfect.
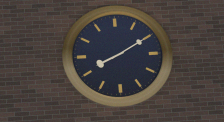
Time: {"hour": 8, "minute": 10}
